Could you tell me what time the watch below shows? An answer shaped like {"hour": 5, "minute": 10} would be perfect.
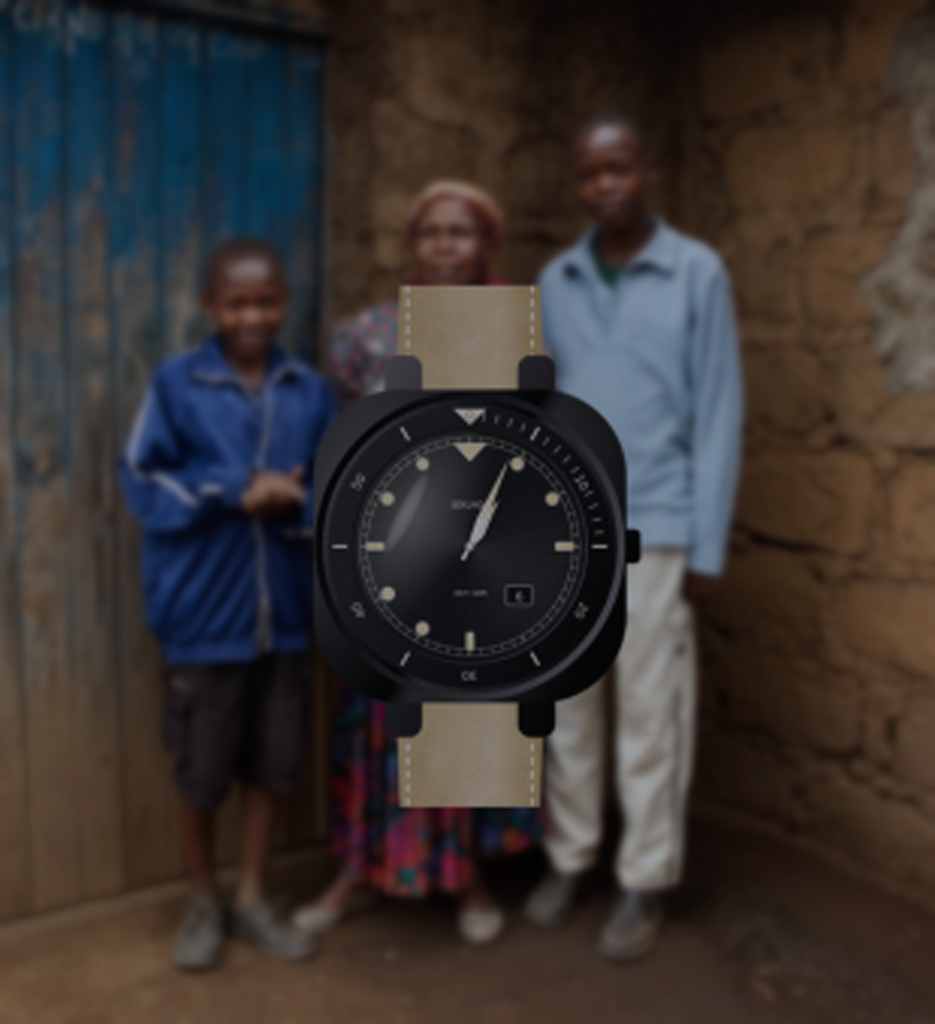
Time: {"hour": 1, "minute": 4}
